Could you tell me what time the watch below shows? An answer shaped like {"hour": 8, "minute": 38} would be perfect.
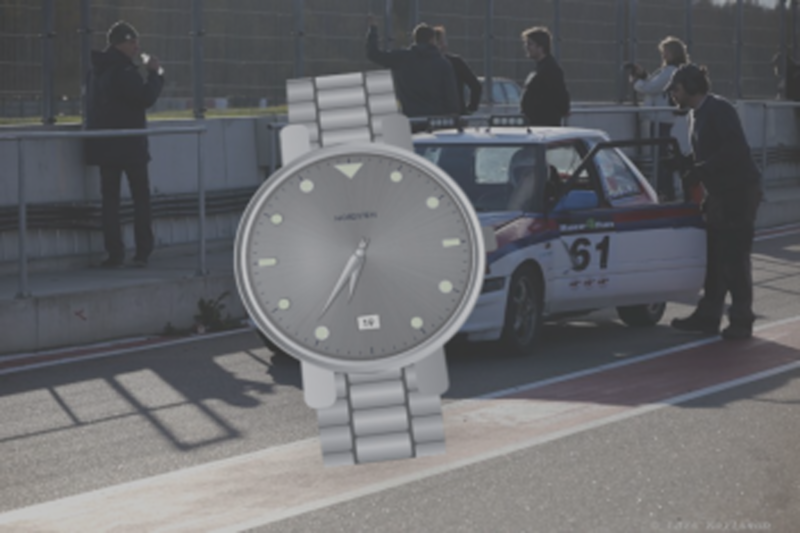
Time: {"hour": 6, "minute": 36}
